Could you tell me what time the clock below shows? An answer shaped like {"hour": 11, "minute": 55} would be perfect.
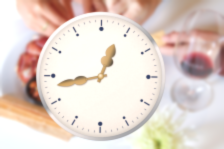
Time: {"hour": 12, "minute": 43}
